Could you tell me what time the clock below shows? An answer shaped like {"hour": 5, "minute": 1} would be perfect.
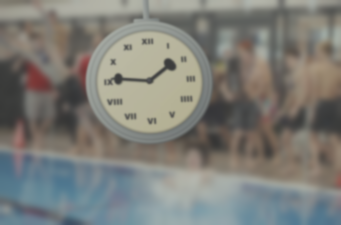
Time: {"hour": 1, "minute": 46}
